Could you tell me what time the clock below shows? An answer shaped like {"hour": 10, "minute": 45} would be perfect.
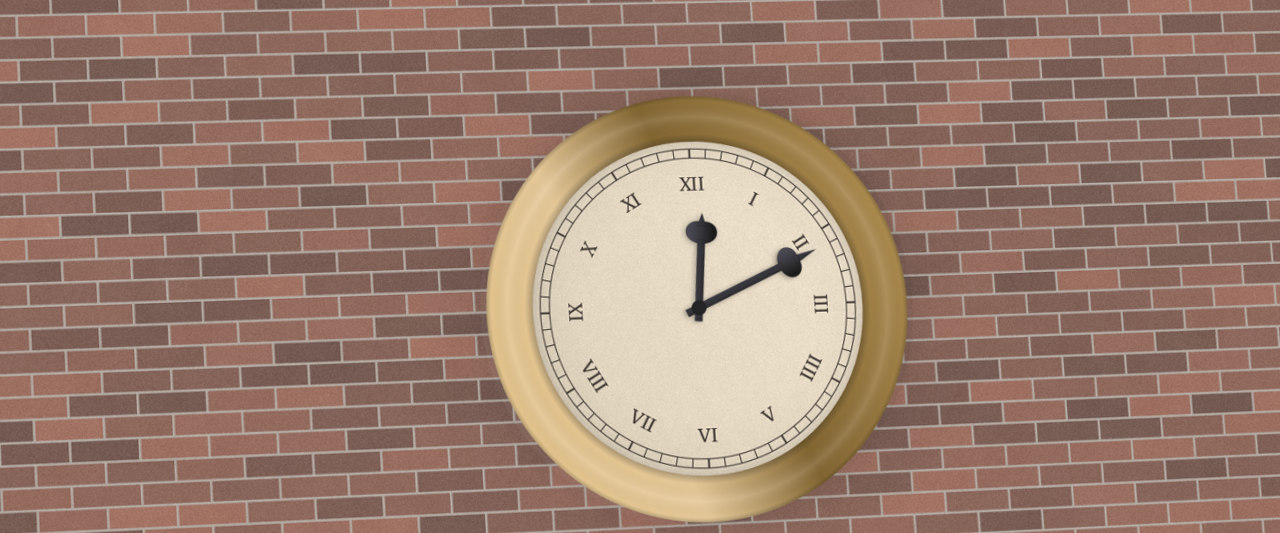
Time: {"hour": 12, "minute": 11}
